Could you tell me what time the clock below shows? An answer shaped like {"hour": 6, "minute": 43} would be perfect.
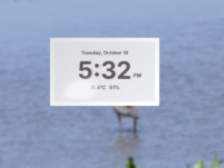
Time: {"hour": 5, "minute": 32}
